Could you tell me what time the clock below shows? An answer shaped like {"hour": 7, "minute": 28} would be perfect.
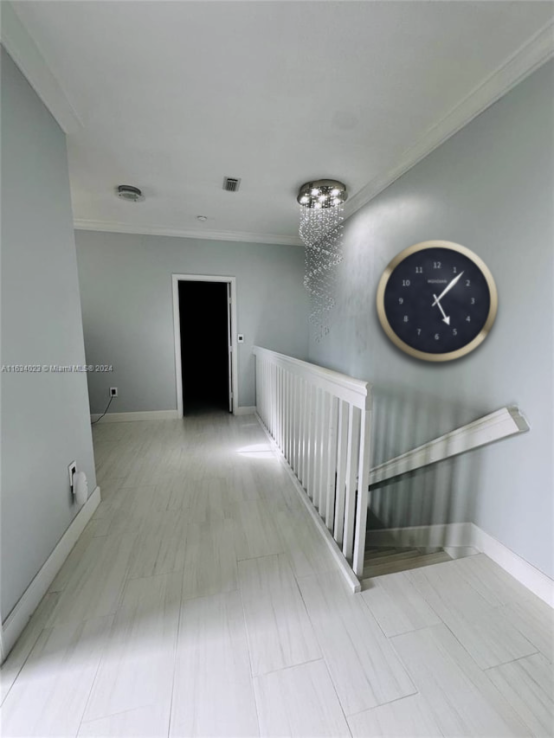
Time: {"hour": 5, "minute": 7}
